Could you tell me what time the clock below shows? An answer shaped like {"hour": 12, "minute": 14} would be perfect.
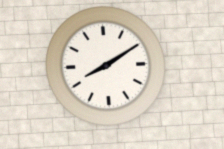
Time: {"hour": 8, "minute": 10}
